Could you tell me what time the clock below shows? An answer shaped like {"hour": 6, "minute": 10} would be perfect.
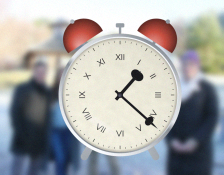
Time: {"hour": 1, "minute": 22}
